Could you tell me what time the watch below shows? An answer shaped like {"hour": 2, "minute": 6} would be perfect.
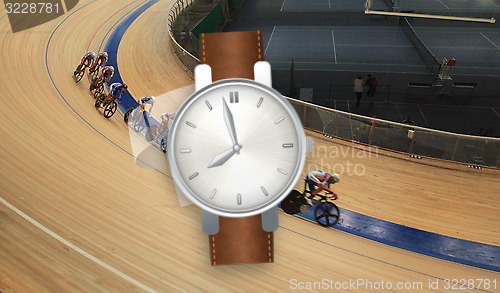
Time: {"hour": 7, "minute": 58}
